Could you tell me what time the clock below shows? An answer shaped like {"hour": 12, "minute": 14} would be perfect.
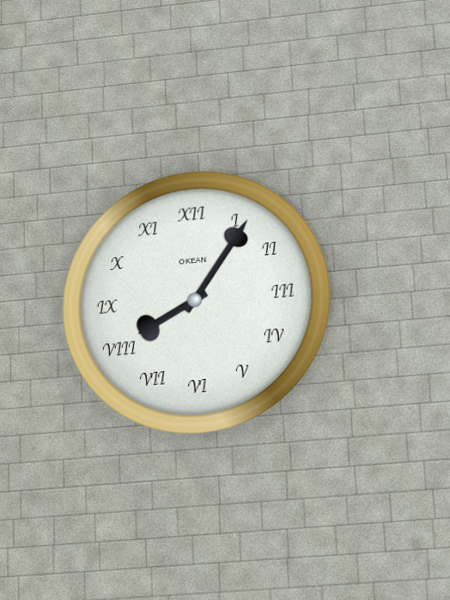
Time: {"hour": 8, "minute": 6}
